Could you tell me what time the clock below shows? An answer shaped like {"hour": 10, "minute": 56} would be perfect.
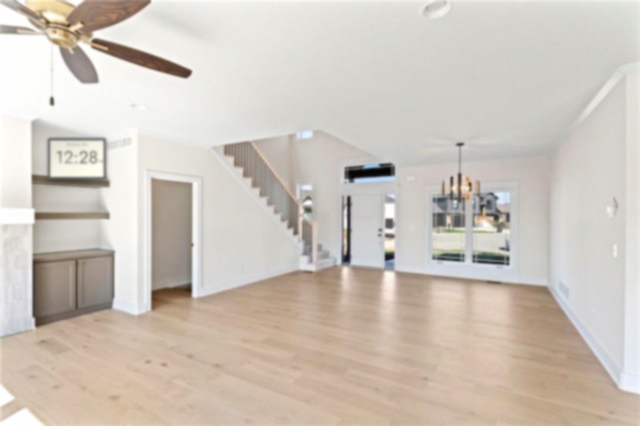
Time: {"hour": 12, "minute": 28}
